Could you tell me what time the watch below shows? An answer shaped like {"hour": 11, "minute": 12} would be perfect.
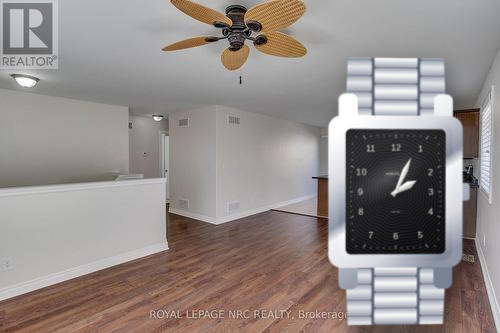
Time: {"hour": 2, "minute": 4}
